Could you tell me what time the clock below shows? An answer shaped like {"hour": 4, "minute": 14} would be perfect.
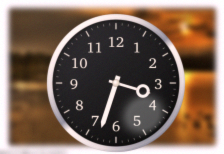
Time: {"hour": 3, "minute": 33}
